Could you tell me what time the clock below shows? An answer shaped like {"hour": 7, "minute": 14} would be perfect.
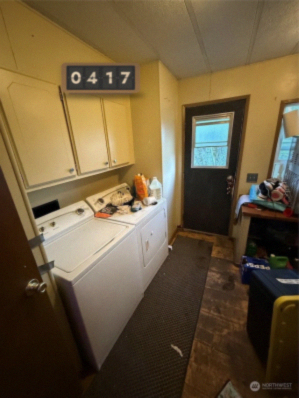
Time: {"hour": 4, "minute": 17}
